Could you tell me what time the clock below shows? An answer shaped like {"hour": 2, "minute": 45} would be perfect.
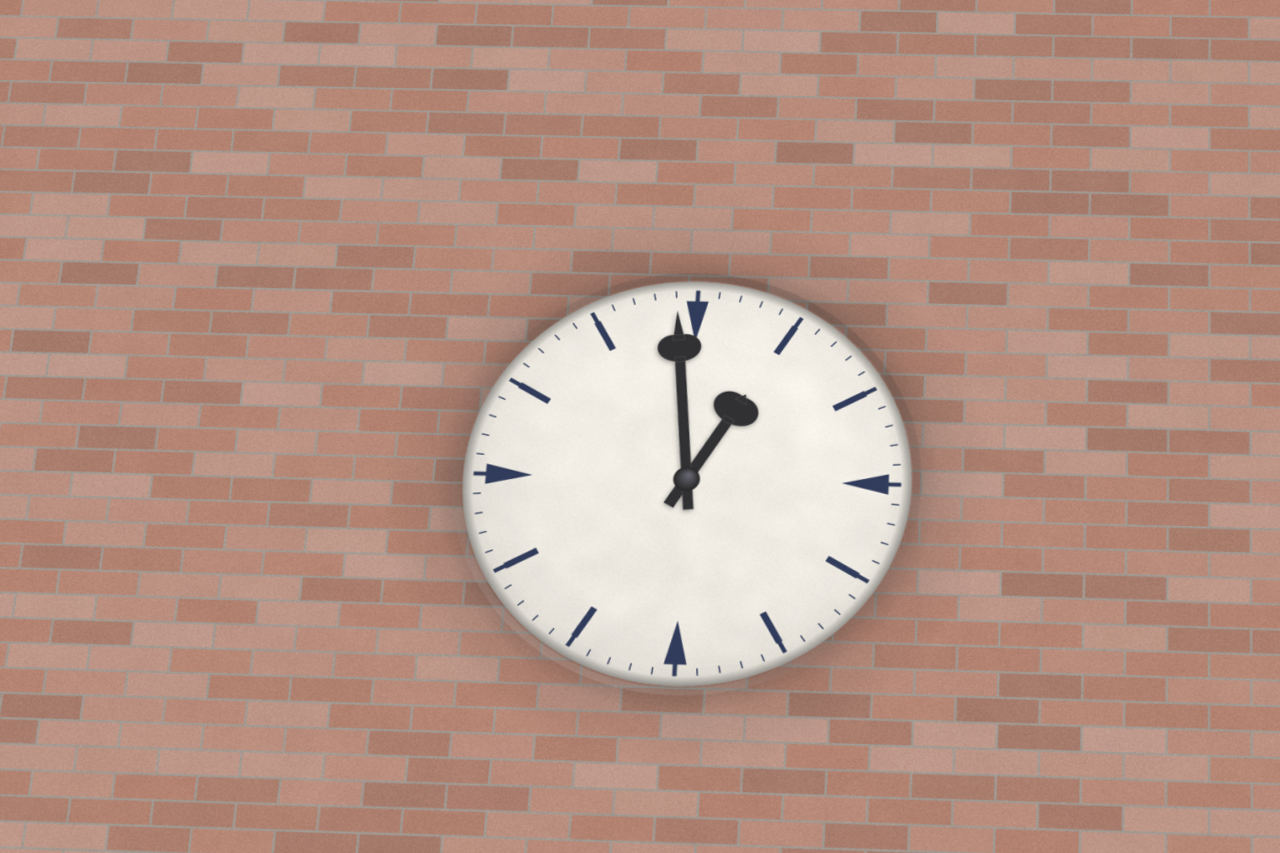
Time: {"hour": 12, "minute": 59}
